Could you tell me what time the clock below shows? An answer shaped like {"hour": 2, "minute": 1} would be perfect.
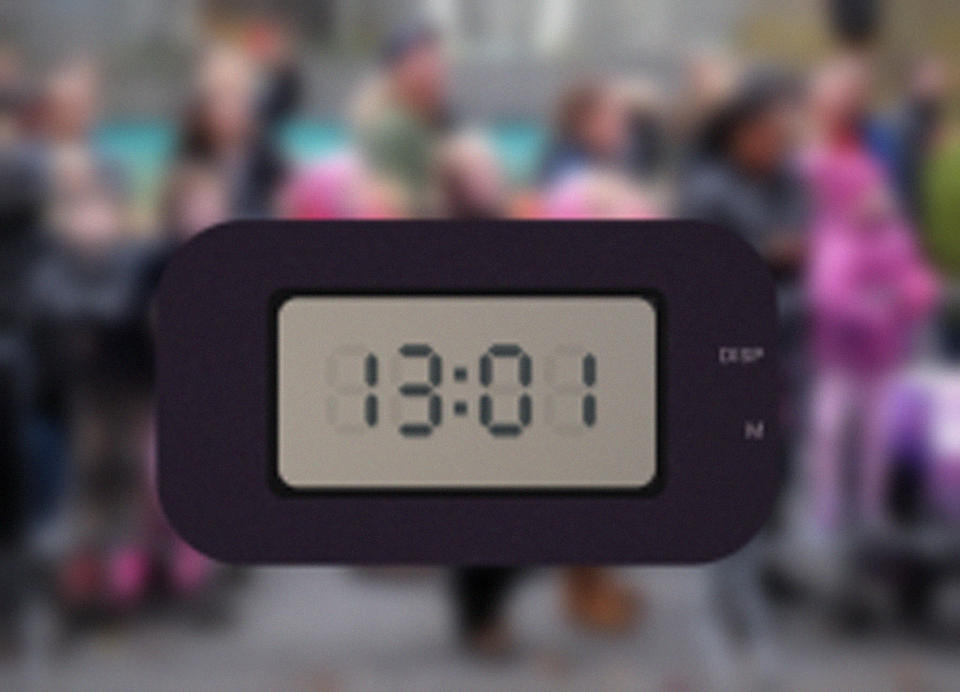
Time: {"hour": 13, "minute": 1}
